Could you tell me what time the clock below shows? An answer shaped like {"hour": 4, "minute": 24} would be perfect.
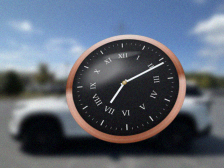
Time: {"hour": 7, "minute": 11}
